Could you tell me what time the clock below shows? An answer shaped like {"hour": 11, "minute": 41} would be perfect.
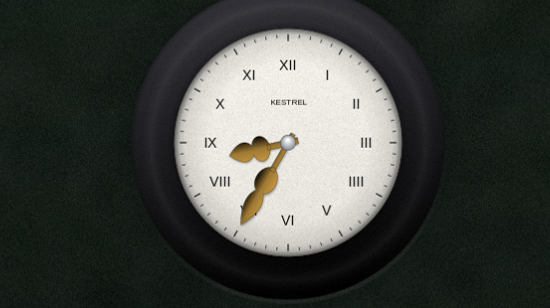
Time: {"hour": 8, "minute": 35}
